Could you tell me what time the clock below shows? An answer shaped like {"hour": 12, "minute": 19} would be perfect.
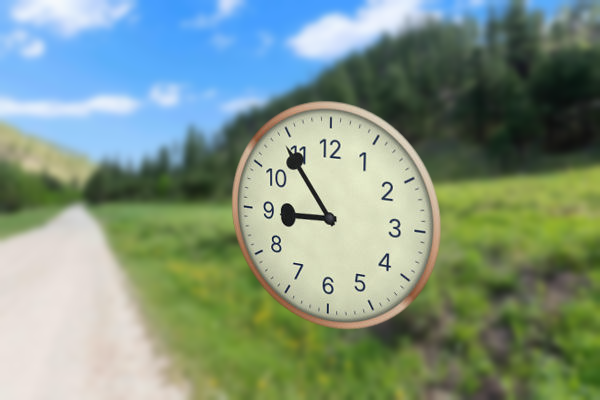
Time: {"hour": 8, "minute": 54}
